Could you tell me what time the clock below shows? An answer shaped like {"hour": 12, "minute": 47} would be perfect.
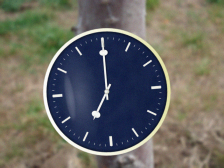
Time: {"hour": 7, "minute": 0}
